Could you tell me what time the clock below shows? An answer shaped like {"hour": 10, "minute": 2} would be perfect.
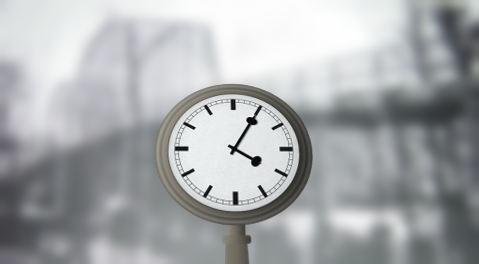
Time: {"hour": 4, "minute": 5}
